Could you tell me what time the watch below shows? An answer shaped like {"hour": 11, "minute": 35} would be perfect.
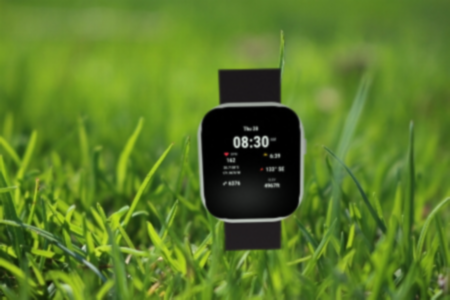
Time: {"hour": 8, "minute": 30}
